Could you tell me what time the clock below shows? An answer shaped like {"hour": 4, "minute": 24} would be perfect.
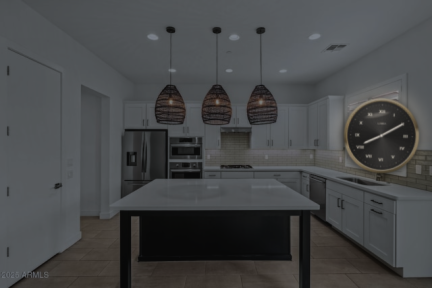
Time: {"hour": 8, "minute": 10}
